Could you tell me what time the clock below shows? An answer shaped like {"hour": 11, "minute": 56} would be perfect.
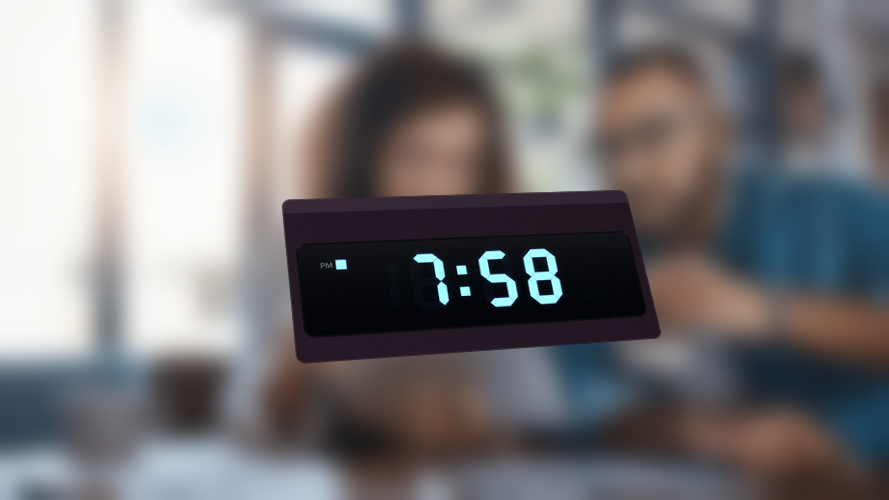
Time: {"hour": 7, "minute": 58}
